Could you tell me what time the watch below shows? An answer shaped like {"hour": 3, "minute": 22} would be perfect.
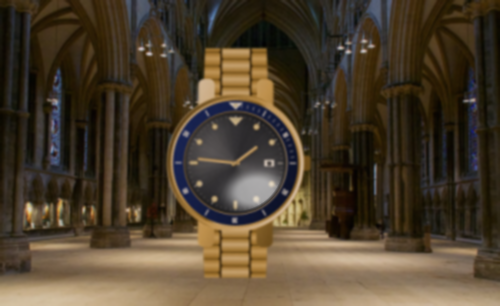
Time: {"hour": 1, "minute": 46}
